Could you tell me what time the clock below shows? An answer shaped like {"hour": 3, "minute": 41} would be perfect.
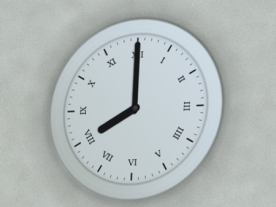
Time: {"hour": 8, "minute": 0}
